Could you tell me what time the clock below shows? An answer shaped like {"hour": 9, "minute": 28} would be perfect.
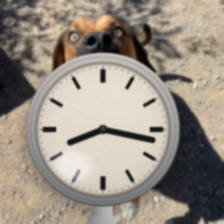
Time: {"hour": 8, "minute": 17}
